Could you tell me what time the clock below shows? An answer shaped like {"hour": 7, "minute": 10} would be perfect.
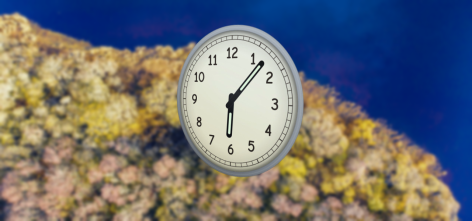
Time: {"hour": 6, "minute": 7}
